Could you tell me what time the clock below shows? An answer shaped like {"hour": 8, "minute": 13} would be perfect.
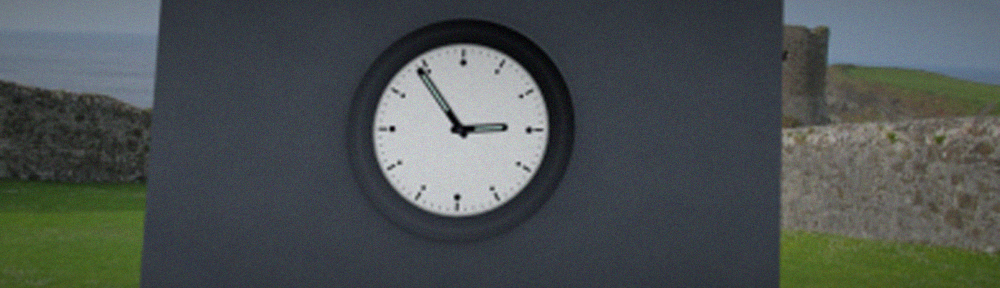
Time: {"hour": 2, "minute": 54}
